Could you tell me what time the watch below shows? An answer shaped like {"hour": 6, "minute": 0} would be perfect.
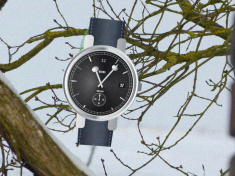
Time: {"hour": 11, "minute": 6}
